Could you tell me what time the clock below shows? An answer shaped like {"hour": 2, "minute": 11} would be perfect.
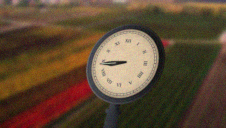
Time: {"hour": 8, "minute": 44}
